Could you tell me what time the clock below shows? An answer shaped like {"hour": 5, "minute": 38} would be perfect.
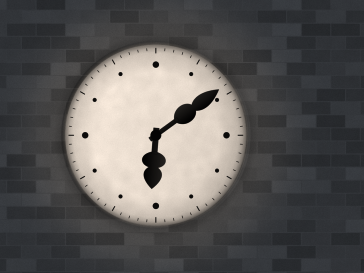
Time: {"hour": 6, "minute": 9}
